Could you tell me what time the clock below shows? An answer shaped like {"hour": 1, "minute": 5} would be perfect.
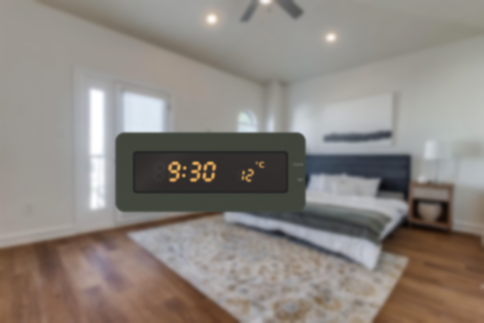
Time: {"hour": 9, "minute": 30}
